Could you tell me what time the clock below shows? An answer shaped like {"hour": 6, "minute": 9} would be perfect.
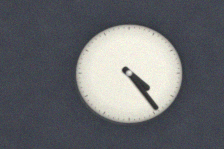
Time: {"hour": 4, "minute": 24}
